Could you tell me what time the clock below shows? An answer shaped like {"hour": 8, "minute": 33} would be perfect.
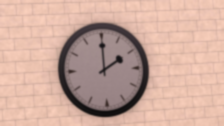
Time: {"hour": 2, "minute": 0}
